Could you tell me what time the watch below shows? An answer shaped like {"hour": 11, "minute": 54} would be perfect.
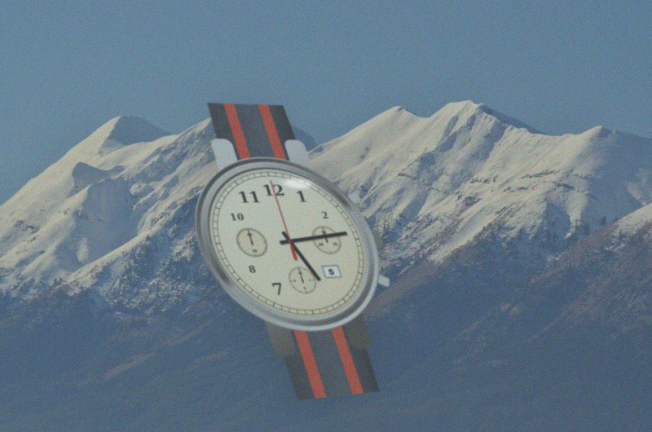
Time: {"hour": 5, "minute": 14}
